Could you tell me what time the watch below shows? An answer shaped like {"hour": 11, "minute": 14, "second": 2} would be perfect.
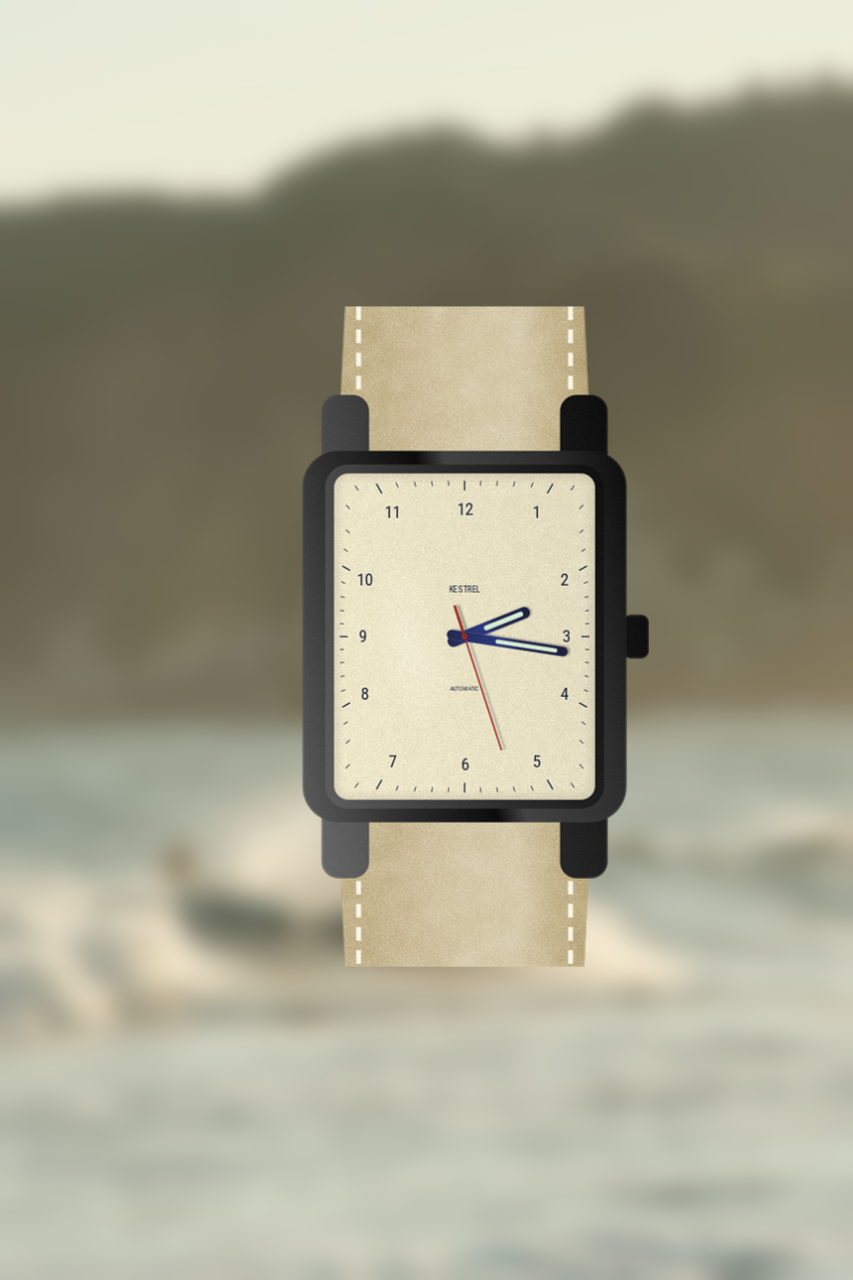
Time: {"hour": 2, "minute": 16, "second": 27}
